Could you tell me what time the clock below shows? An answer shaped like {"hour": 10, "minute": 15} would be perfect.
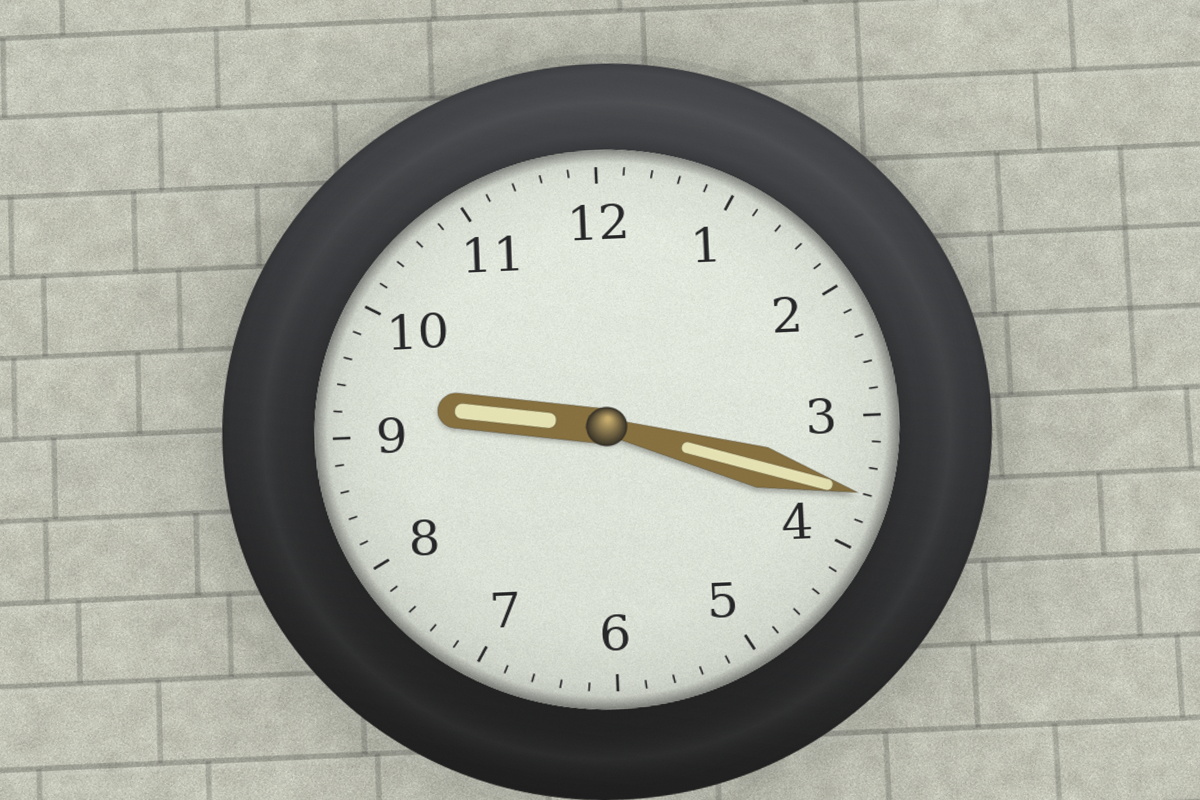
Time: {"hour": 9, "minute": 18}
